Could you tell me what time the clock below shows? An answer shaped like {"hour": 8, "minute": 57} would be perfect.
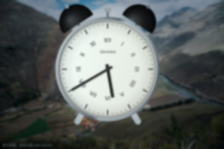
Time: {"hour": 5, "minute": 40}
